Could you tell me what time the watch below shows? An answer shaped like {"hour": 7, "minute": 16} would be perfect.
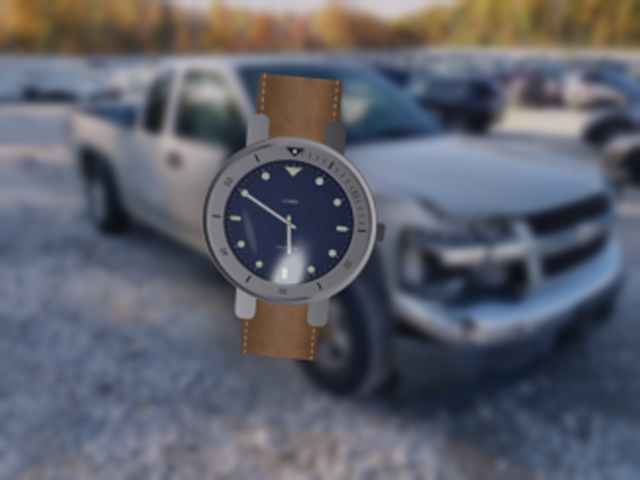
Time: {"hour": 5, "minute": 50}
